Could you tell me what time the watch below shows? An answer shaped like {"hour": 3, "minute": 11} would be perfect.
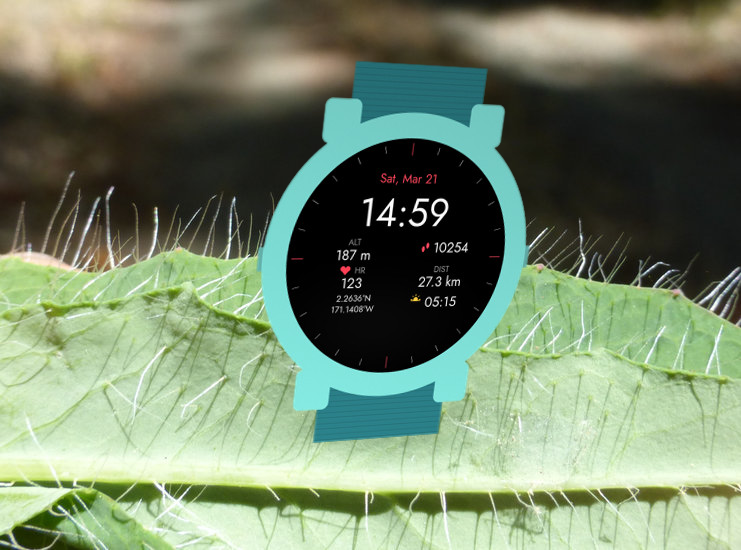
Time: {"hour": 14, "minute": 59}
